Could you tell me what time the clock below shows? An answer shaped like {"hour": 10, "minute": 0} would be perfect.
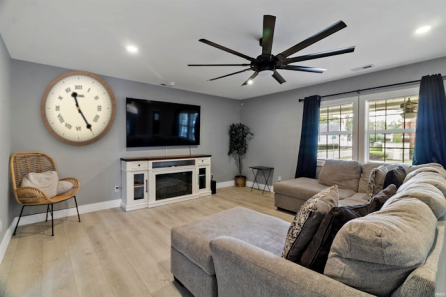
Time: {"hour": 11, "minute": 25}
